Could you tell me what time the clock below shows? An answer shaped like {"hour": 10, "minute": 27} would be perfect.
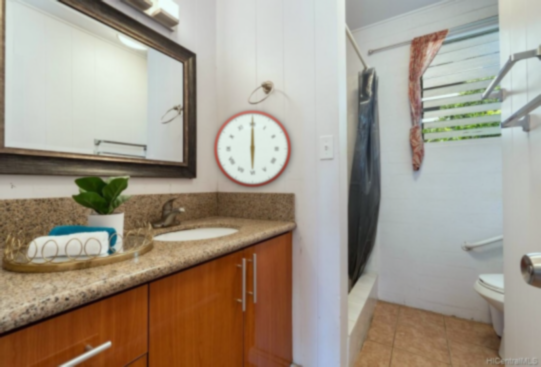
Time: {"hour": 6, "minute": 0}
